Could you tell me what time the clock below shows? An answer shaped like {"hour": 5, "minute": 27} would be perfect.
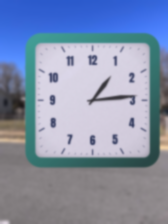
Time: {"hour": 1, "minute": 14}
